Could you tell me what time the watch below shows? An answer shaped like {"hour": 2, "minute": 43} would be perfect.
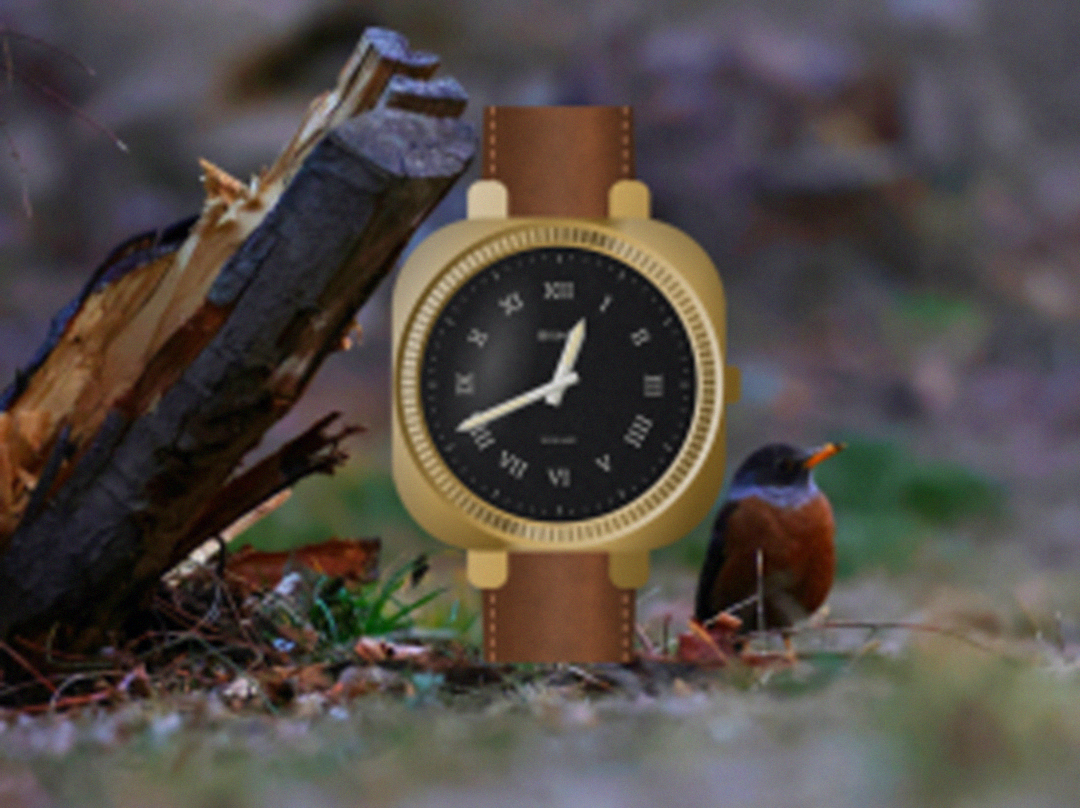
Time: {"hour": 12, "minute": 41}
